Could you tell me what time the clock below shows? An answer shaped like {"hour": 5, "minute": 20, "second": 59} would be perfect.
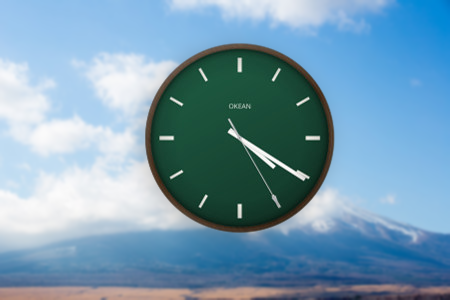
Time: {"hour": 4, "minute": 20, "second": 25}
